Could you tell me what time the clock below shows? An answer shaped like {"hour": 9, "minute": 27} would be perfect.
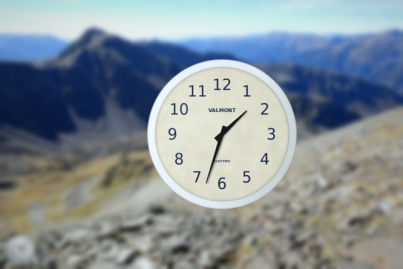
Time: {"hour": 1, "minute": 33}
